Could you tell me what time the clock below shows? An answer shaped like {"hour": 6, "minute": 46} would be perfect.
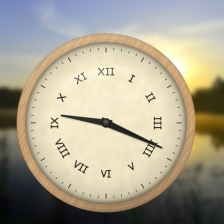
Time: {"hour": 9, "minute": 19}
